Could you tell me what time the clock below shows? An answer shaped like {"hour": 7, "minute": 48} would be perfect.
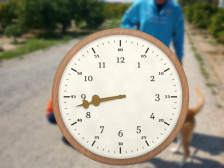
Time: {"hour": 8, "minute": 43}
